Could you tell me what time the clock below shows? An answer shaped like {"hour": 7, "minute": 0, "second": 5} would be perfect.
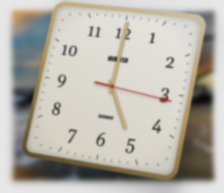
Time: {"hour": 5, "minute": 0, "second": 16}
